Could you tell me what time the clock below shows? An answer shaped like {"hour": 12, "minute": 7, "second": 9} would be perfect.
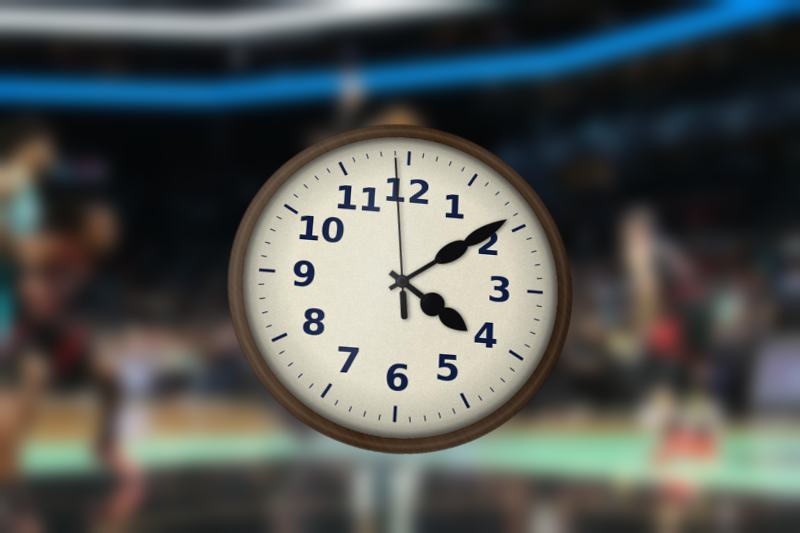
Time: {"hour": 4, "minute": 8, "second": 59}
